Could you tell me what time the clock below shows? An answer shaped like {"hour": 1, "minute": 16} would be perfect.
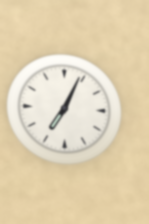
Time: {"hour": 7, "minute": 4}
